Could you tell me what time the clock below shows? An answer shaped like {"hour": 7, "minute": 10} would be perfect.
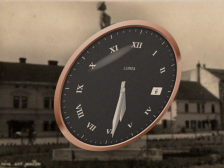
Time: {"hour": 5, "minute": 29}
